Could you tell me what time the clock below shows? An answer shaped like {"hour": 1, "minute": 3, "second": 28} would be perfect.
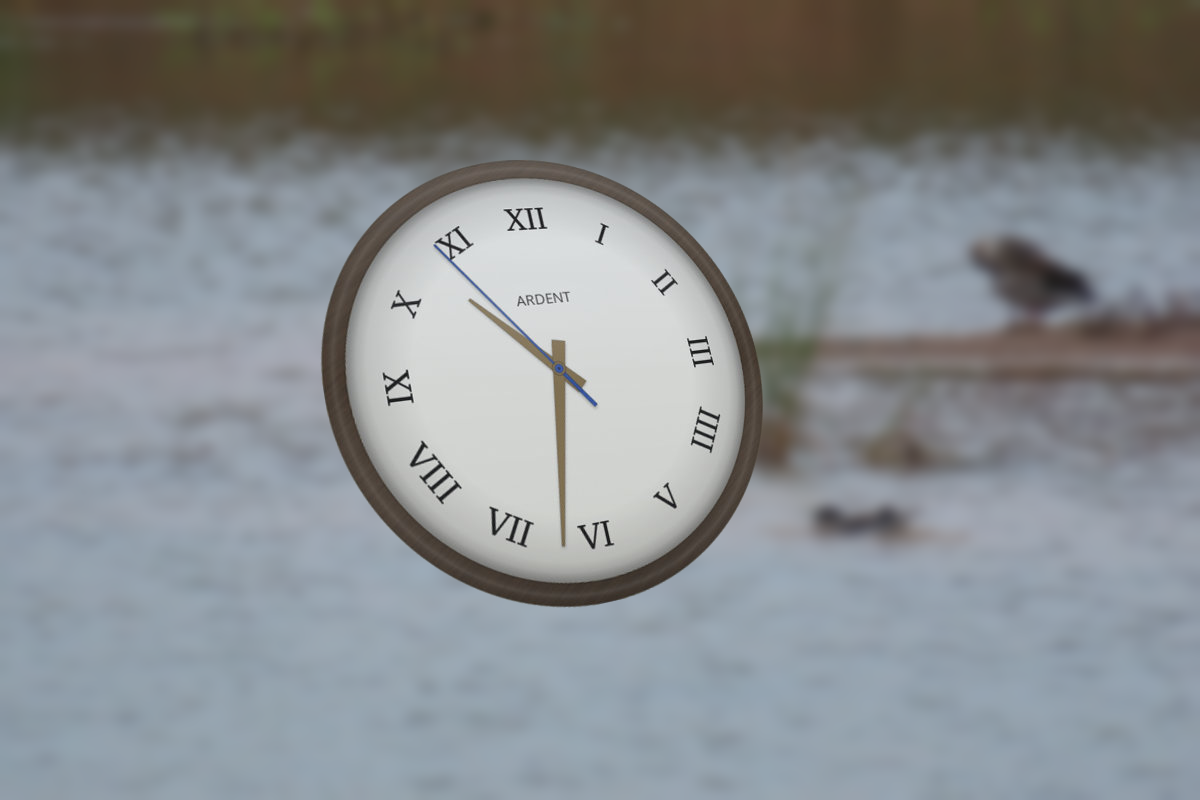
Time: {"hour": 10, "minute": 31, "second": 54}
